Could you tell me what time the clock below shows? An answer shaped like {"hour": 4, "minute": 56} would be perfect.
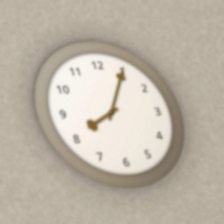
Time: {"hour": 8, "minute": 5}
